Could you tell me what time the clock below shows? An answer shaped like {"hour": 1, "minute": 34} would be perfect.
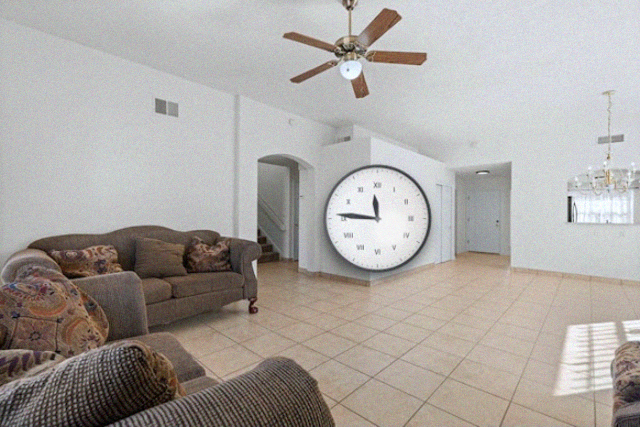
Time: {"hour": 11, "minute": 46}
